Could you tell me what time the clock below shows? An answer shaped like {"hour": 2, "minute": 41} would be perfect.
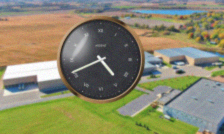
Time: {"hour": 4, "minute": 41}
